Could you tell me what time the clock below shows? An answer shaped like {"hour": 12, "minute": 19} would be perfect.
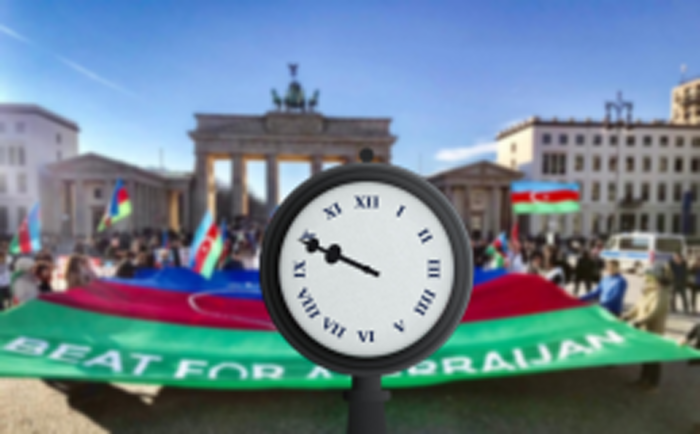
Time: {"hour": 9, "minute": 49}
